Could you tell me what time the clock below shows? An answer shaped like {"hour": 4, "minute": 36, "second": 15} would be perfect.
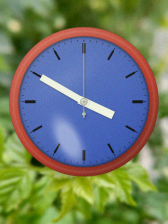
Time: {"hour": 3, "minute": 50, "second": 0}
